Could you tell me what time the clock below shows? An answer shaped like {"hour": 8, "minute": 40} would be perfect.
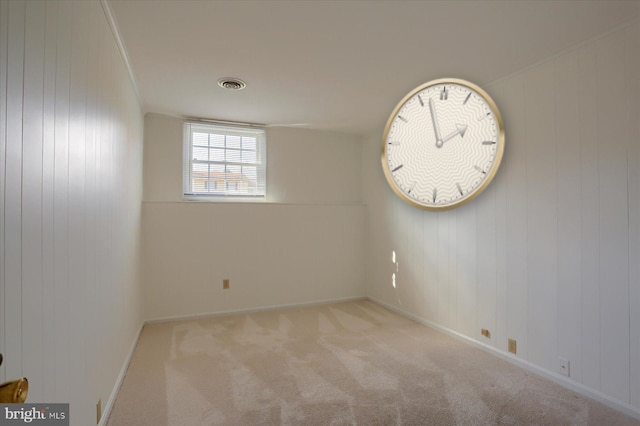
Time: {"hour": 1, "minute": 57}
